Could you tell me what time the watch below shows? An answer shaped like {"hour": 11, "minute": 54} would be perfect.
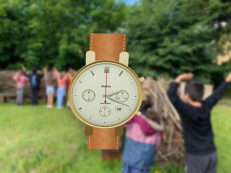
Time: {"hour": 2, "minute": 19}
